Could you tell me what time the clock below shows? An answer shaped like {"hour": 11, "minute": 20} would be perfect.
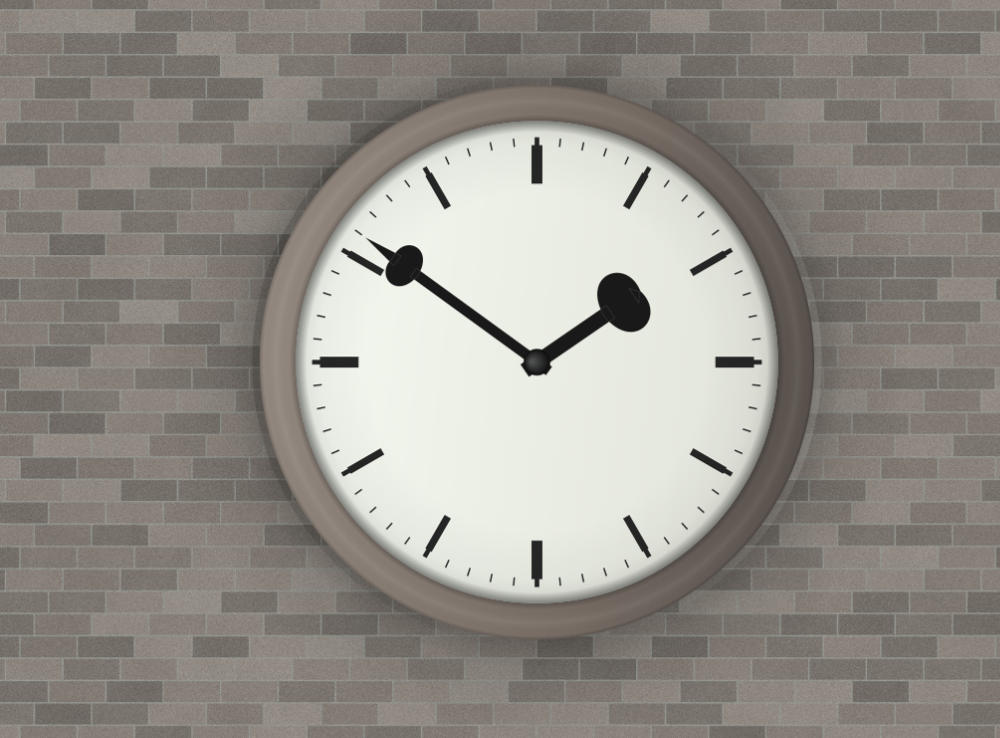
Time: {"hour": 1, "minute": 51}
